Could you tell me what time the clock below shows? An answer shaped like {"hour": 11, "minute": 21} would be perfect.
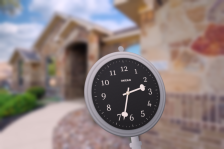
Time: {"hour": 2, "minute": 33}
